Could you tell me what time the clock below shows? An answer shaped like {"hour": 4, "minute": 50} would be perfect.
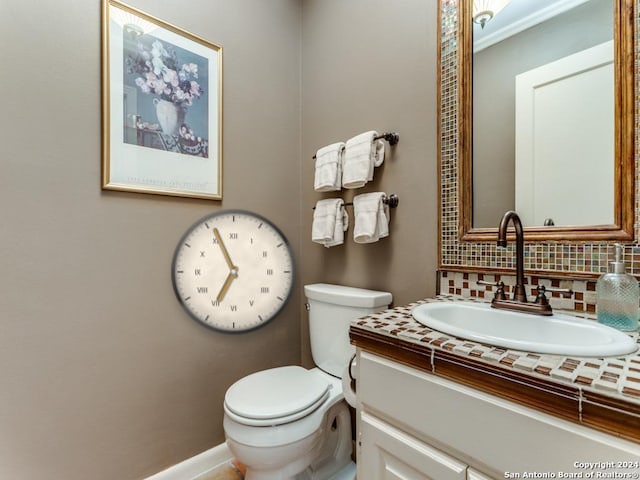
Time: {"hour": 6, "minute": 56}
